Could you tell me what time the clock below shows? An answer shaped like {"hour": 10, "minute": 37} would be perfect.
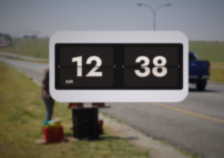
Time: {"hour": 12, "minute": 38}
